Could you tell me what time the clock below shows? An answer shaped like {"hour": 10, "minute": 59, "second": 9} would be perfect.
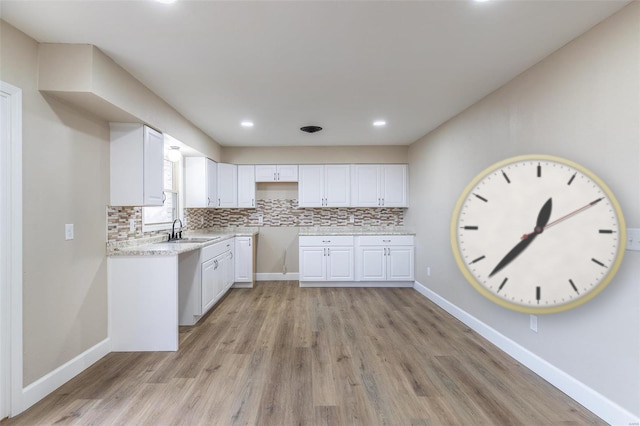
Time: {"hour": 12, "minute": 37, "second": 10}
